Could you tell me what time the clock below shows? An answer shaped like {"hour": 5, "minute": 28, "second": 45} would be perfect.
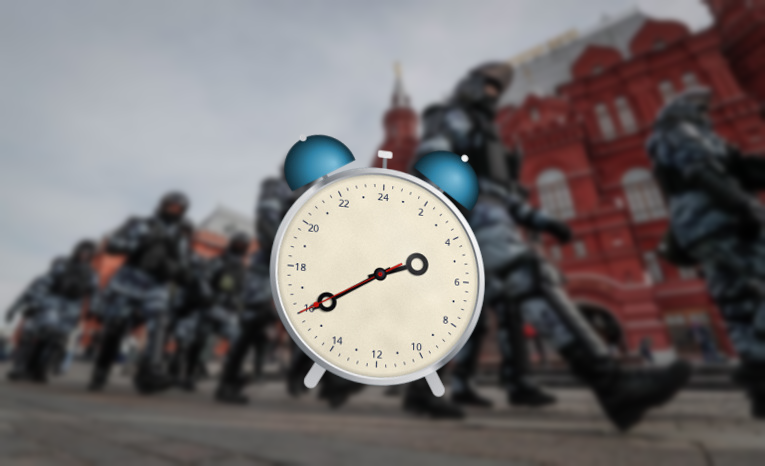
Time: {"hour": 4, "minute": 39, "second": 40}
